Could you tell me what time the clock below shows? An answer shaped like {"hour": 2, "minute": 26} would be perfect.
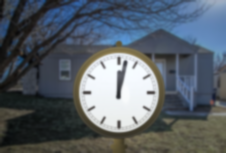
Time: {"hour": 12, "minute": 2}
